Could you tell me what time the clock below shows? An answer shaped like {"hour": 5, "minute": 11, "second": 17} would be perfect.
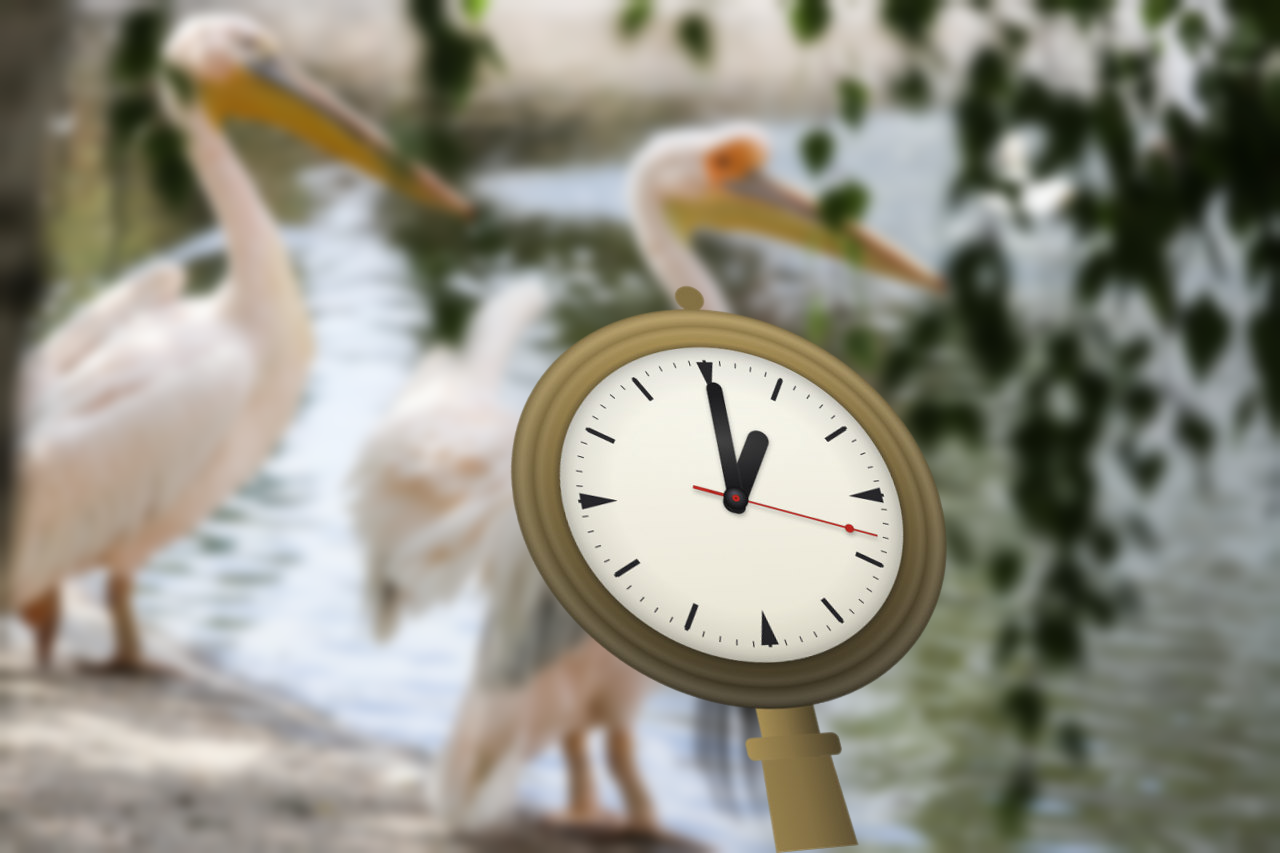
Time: {"hour": 1, "minute": 0, "second": 18}
